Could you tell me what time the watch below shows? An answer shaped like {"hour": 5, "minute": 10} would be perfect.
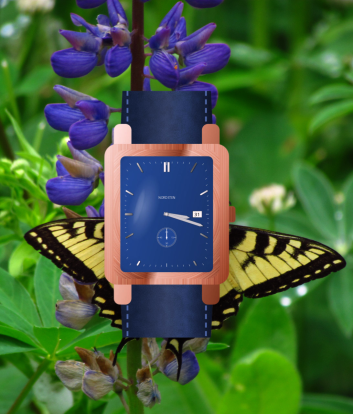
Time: {"hour": 3, "minute": 18}
